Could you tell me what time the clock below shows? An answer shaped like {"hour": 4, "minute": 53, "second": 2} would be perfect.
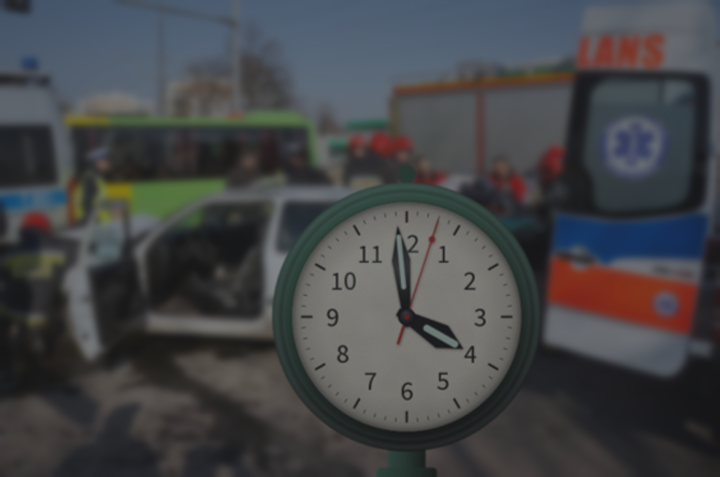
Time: {"hour": 3, "minute": 59, "second": 3}
